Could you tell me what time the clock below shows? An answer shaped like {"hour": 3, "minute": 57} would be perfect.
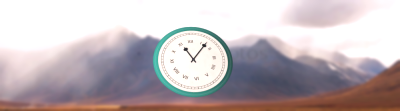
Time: {"hour": 11, "minute": 7}
